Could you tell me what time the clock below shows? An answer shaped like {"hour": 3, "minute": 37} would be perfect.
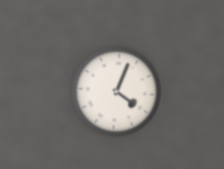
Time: {"hour": 4, "minute": 3}
